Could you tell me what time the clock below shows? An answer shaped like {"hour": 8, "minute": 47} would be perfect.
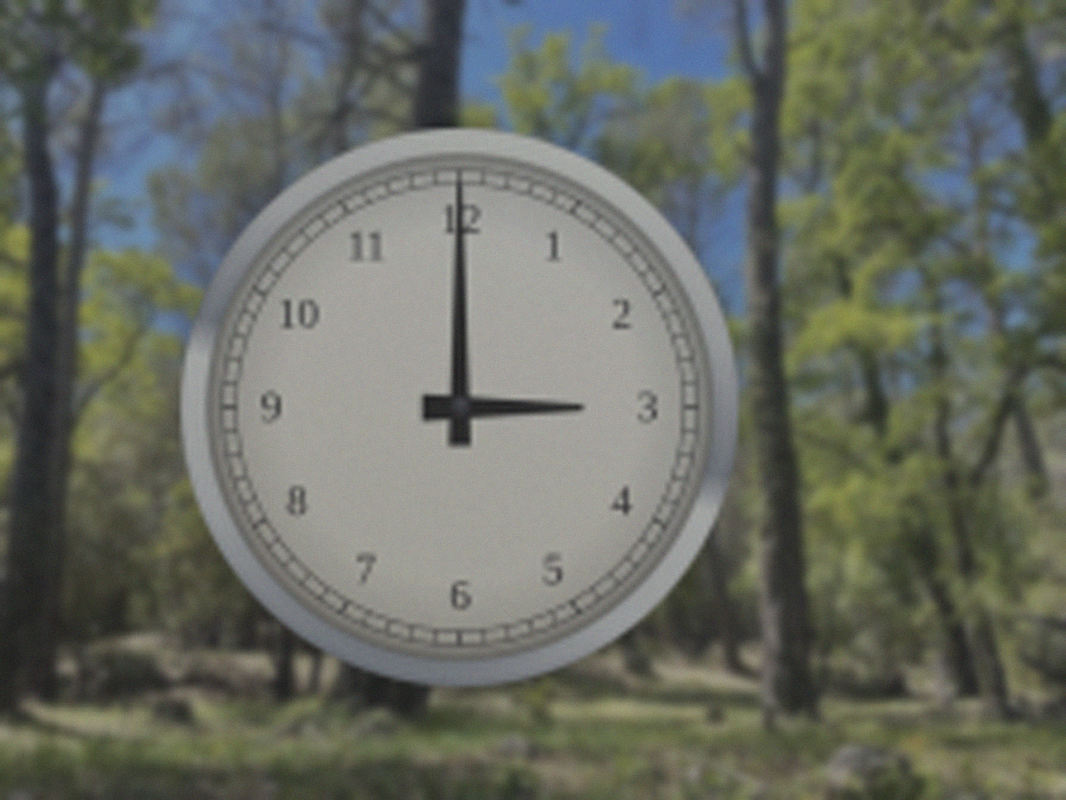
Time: {"hour": 3, "minute": 0}
